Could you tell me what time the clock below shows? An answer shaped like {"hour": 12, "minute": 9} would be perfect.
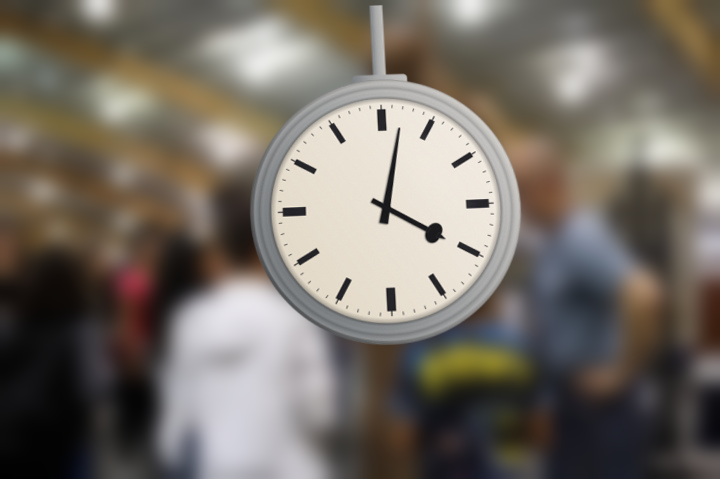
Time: {"hour": 4, "minute": 2}
